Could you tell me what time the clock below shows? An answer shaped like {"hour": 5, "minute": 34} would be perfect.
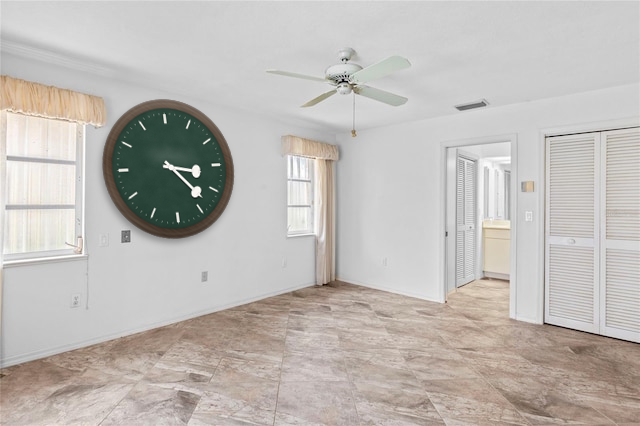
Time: {"hour": 3, "minute": 23}
